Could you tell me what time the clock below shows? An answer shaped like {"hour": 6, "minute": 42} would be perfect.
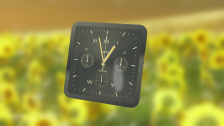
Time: {"hour": 12, "minute": 57}
